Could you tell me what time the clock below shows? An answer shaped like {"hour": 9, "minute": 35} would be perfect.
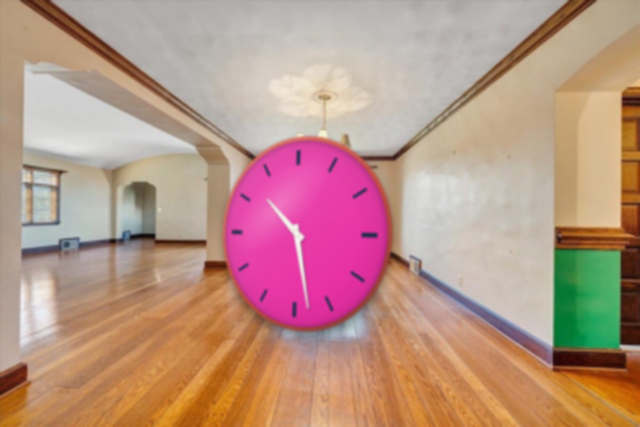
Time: {"hour": 10, "minute": 28}
